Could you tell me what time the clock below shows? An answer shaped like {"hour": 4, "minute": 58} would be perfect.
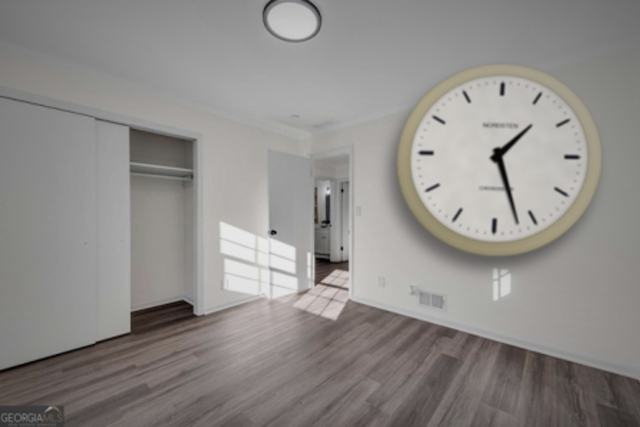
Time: {"hour": 1, "minute": 27}
